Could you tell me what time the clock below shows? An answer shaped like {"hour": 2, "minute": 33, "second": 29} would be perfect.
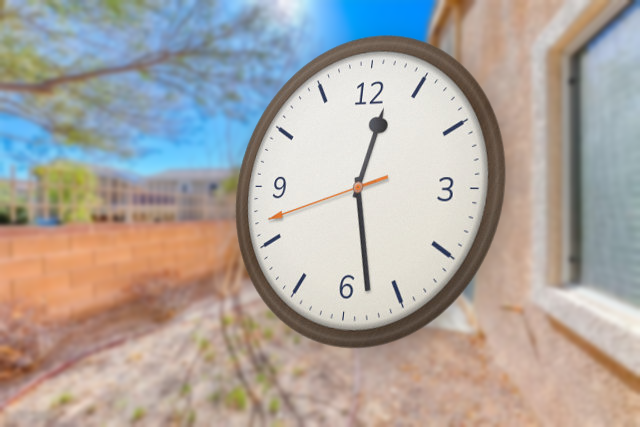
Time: {"hour": 12, "minute": 27, "second": 42}
